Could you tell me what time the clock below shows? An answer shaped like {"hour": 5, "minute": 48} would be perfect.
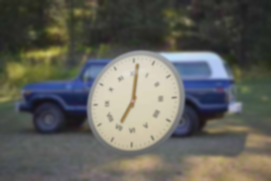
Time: {"hour": 7, "minute": 1}
